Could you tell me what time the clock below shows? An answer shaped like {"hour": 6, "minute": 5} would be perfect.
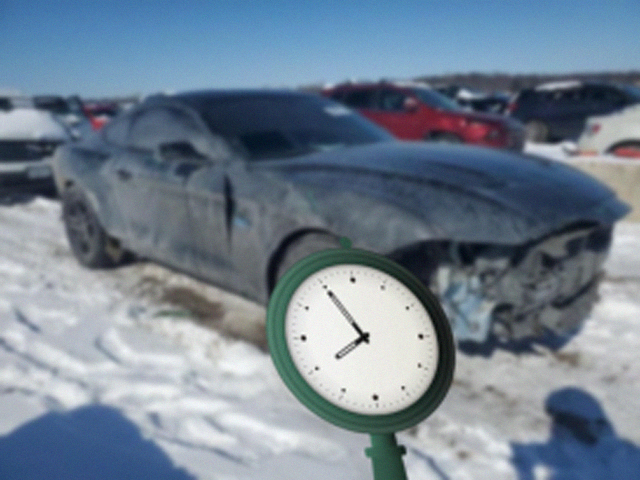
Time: {"hour": 7, "minute": 55}
